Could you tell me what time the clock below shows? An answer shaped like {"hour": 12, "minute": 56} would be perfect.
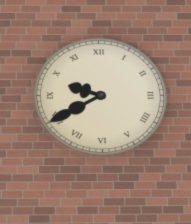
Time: {"hour": 9, "minute": 40}
